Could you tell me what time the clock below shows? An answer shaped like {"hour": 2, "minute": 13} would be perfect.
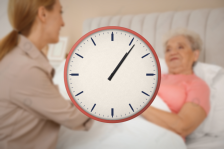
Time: {"hour": 1, "minute": 6}
